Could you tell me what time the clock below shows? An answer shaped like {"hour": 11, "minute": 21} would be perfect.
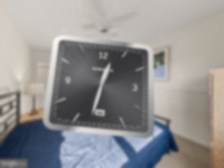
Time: {"hour": 12, "minute": 32}
